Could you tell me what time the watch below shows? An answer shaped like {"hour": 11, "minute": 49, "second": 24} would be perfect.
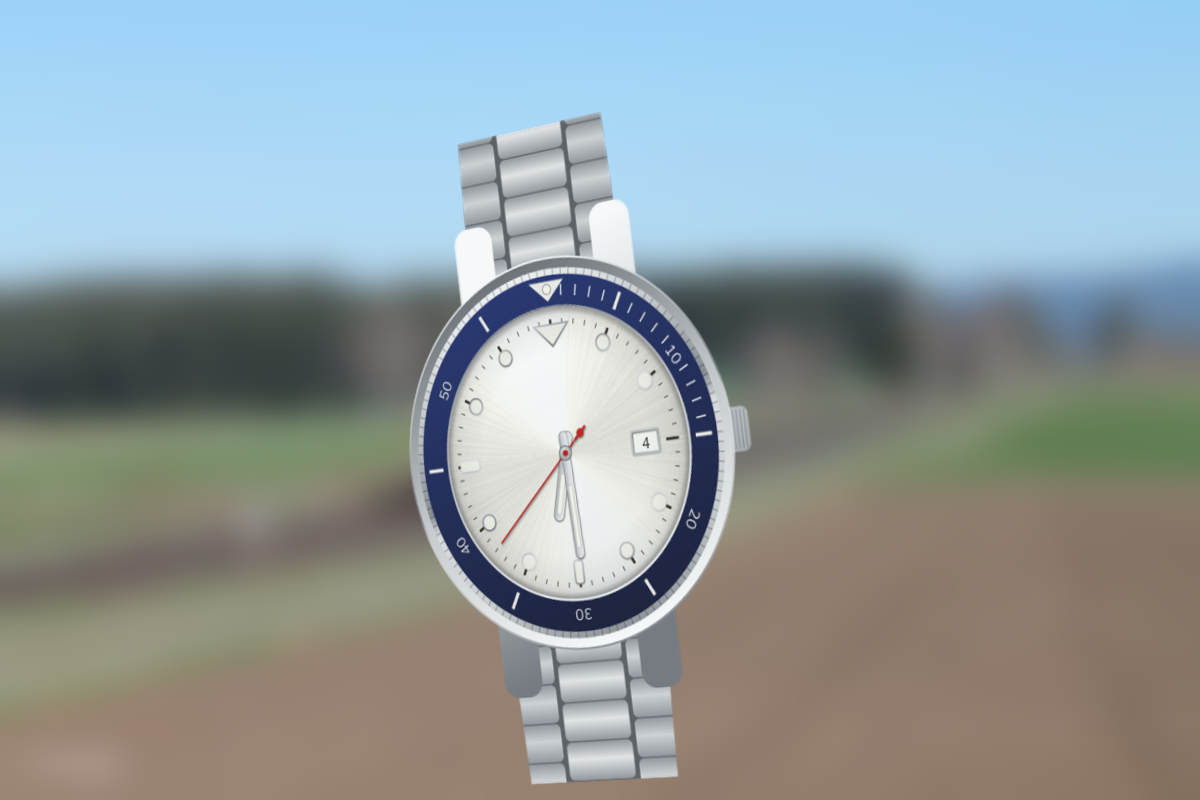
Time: {"hour": 6, "minute": 29, "second": 38}
